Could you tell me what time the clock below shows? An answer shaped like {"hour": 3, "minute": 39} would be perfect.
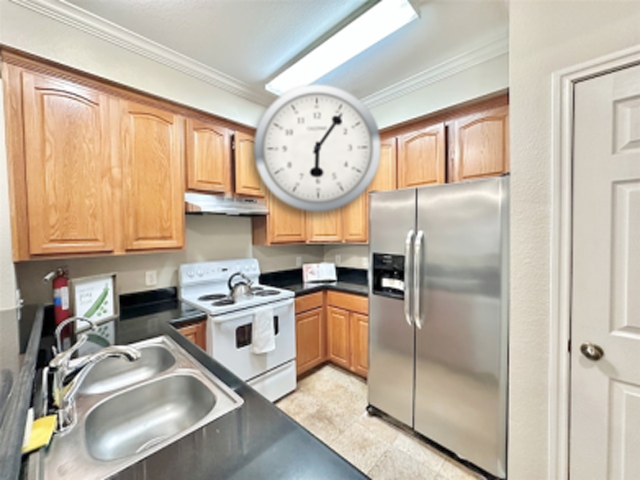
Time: {"hour": 6, "minute": 6}
